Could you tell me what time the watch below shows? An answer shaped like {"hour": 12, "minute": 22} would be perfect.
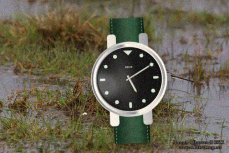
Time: {"hour": 5, "minute": 10}
